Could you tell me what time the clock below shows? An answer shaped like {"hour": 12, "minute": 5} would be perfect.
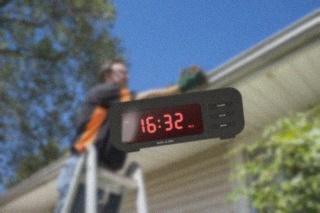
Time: {"hour": 16, "minute": 32}
